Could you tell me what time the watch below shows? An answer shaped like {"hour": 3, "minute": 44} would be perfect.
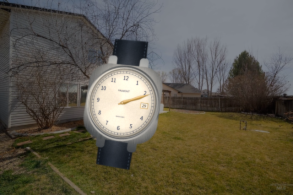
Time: {"hour": 2, "minute": 11}
